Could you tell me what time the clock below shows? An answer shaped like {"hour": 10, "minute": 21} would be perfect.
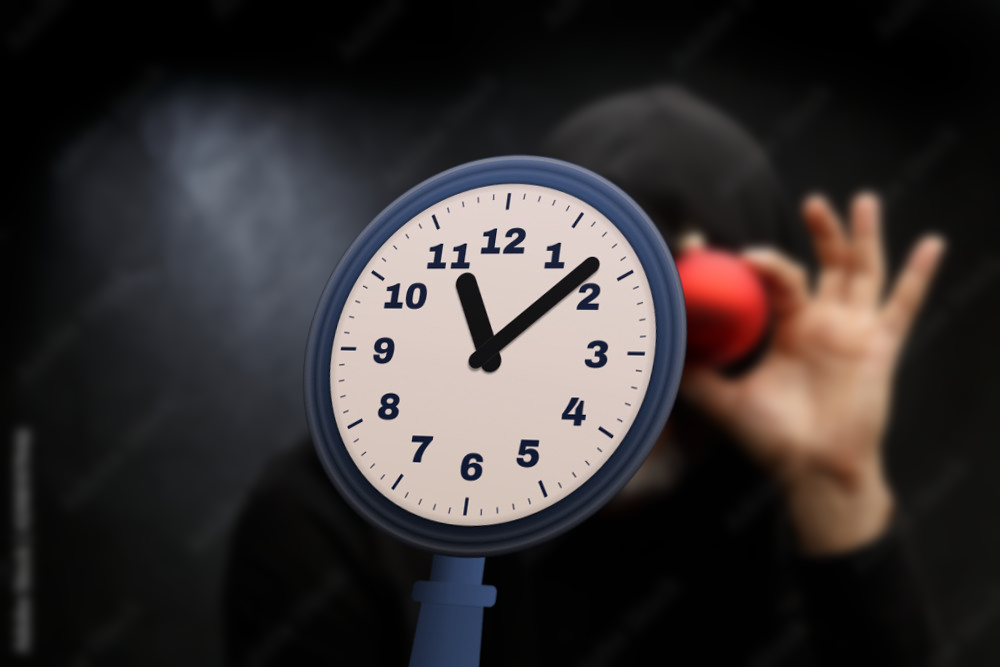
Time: {"hour": 11, "minute": 8}
